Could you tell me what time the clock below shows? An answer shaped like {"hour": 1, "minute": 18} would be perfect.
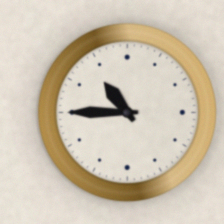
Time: {"hour": 10, "minute": 45}
